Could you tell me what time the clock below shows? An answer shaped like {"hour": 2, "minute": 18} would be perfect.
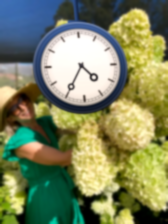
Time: {"hour": 4, "minute": 35}
